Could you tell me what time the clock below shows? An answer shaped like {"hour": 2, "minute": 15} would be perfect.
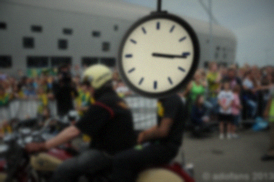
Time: {"hour": 3, "minute": 16}
